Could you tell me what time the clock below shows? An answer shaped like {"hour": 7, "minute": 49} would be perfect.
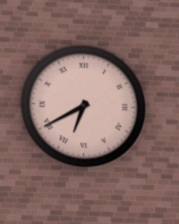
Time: {"hour": 6, "minute": 40}
